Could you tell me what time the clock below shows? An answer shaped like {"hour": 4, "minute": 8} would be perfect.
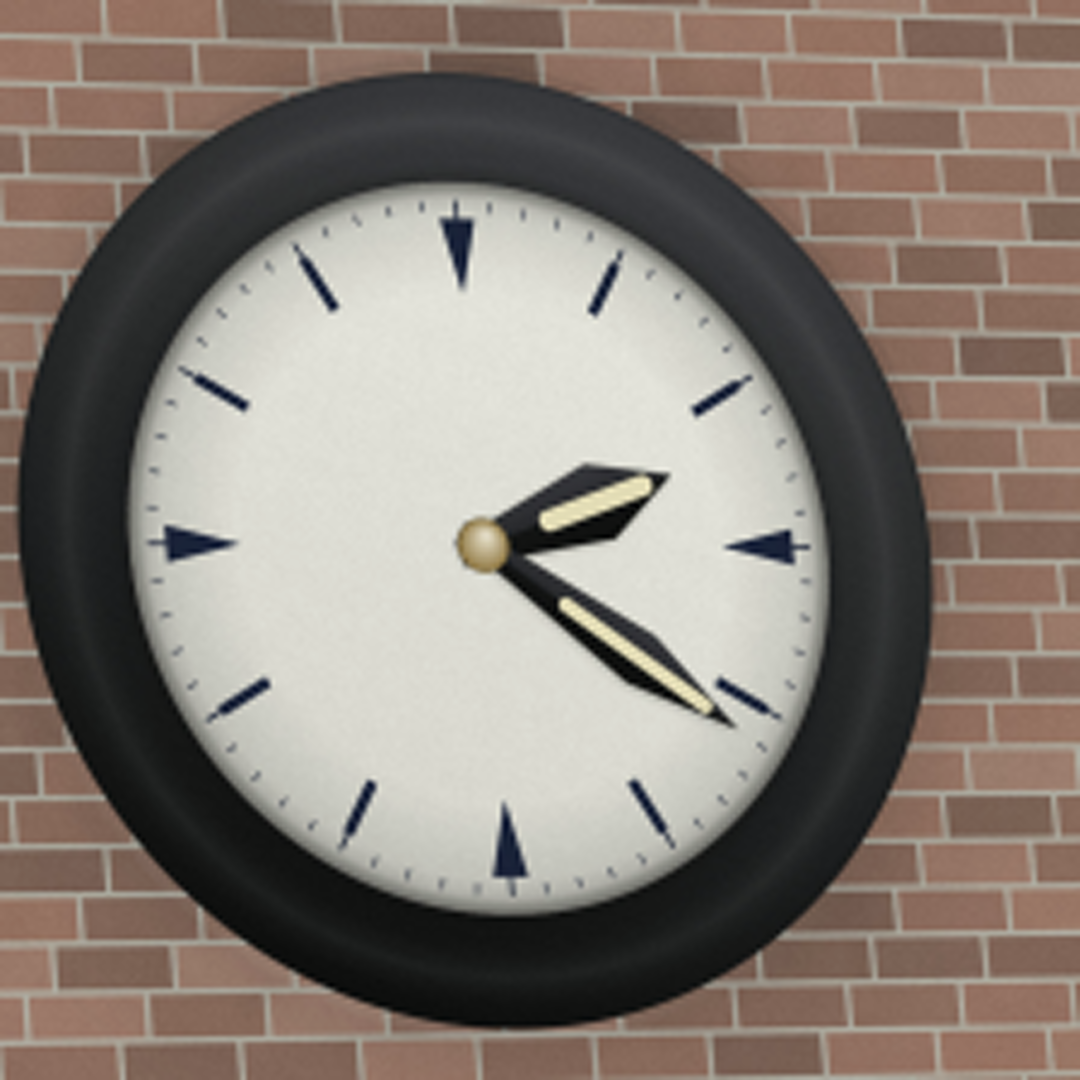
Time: {"hour": 2, "minute": 21}
